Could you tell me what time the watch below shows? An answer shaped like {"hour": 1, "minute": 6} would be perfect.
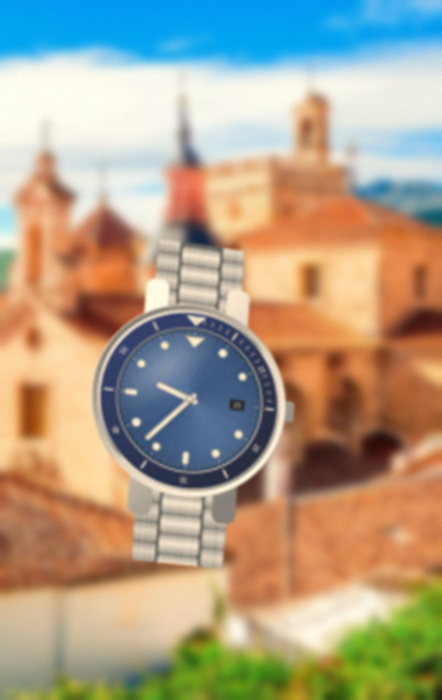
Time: {"hour": 9, "minute": 37}
